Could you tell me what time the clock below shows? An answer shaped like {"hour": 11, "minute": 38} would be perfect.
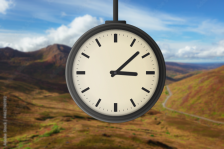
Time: {"hour": 3, "minute": 8}
